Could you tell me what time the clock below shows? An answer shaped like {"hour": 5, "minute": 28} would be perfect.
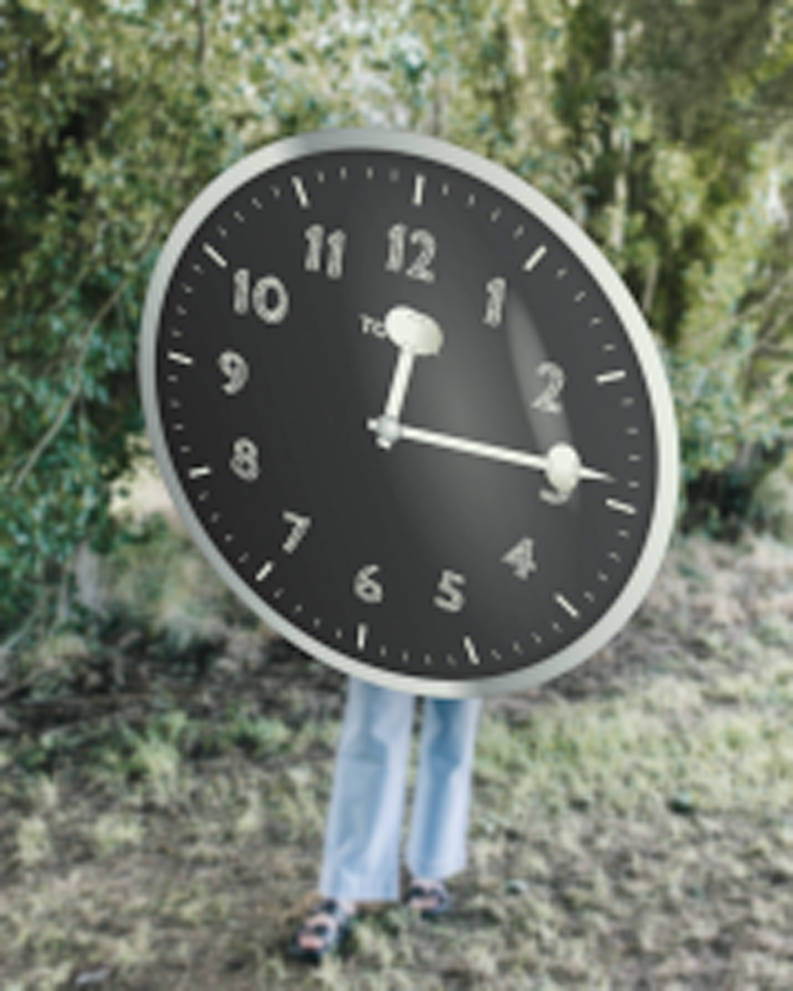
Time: {"hour": 12, "minute": 14}
